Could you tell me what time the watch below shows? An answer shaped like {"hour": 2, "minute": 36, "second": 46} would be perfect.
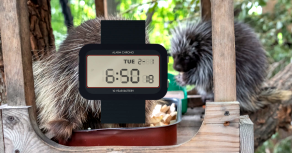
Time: {"hour": 6, "minute": 50, "second": 18}
